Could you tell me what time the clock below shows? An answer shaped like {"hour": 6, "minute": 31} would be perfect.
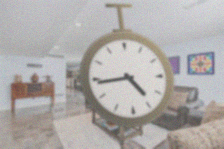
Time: {"hour": 4, "minute": 44}
